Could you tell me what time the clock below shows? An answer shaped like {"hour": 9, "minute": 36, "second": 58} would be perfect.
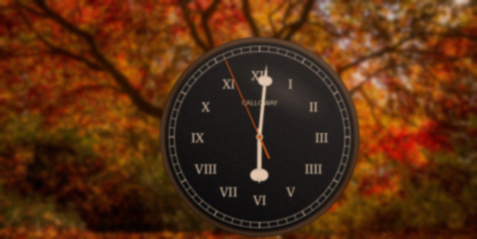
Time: {"hour": 6, "minute": 0, "second": 56}
